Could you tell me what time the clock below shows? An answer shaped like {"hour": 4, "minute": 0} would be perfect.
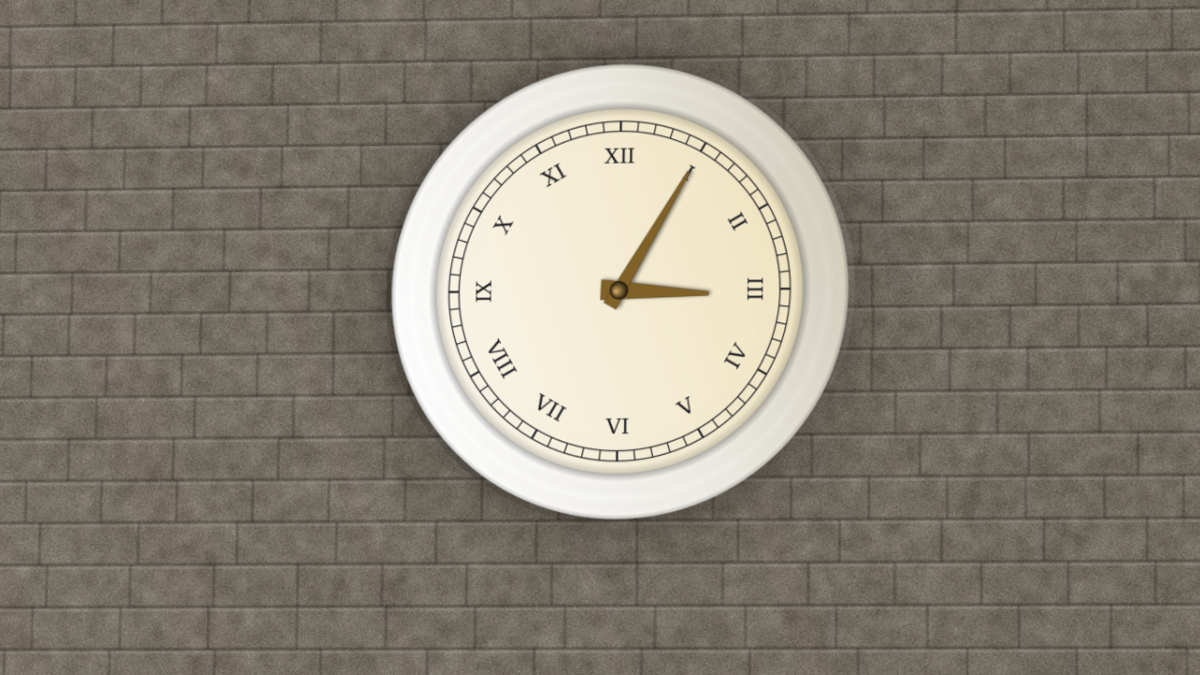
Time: {"hour": 3, "minute": 5}
